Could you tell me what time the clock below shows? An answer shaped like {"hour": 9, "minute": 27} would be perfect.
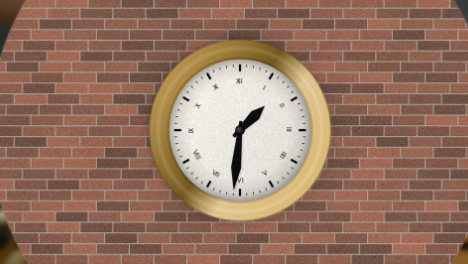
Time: {"hour": 1, "minute": 31}
